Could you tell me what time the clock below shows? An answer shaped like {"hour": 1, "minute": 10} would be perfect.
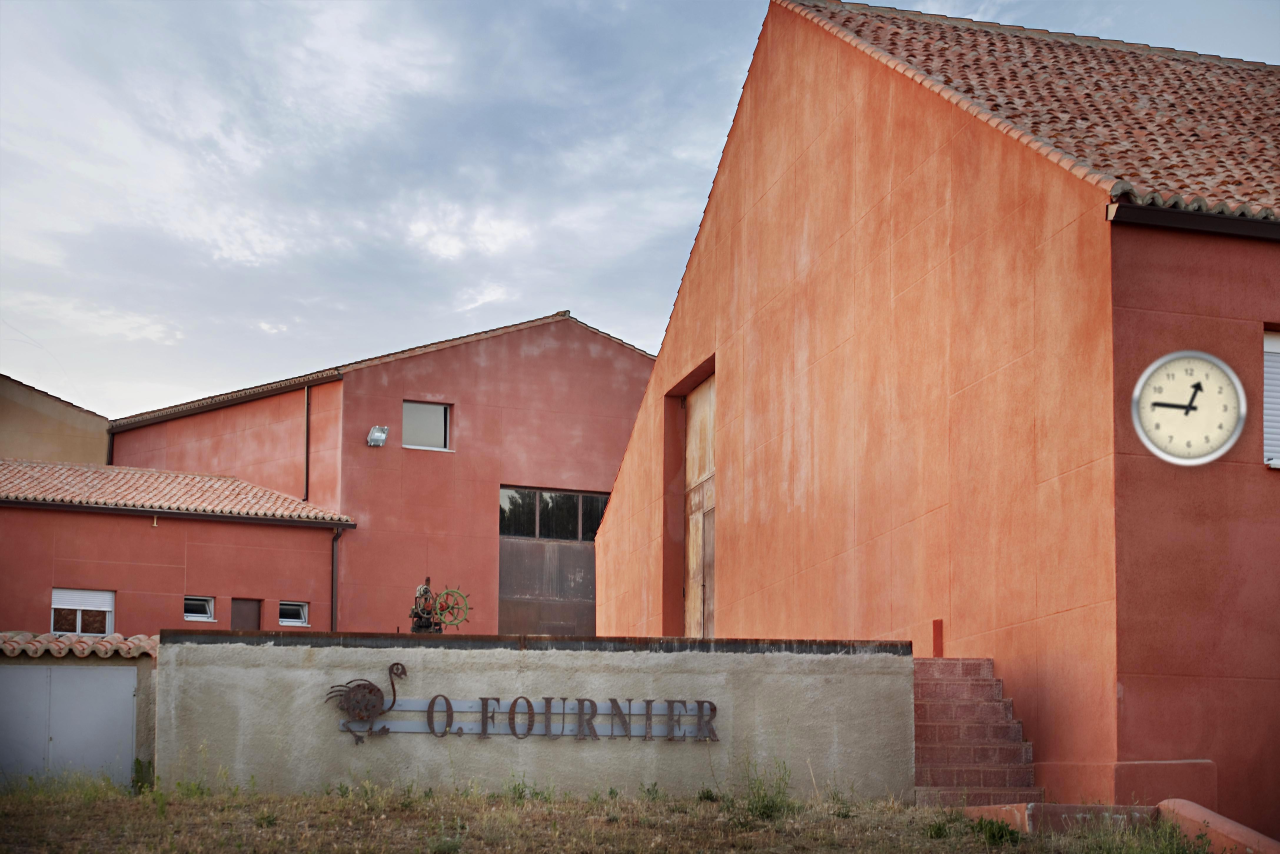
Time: {"hour": 12, "minute": 46}
